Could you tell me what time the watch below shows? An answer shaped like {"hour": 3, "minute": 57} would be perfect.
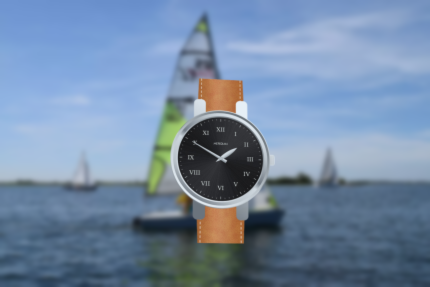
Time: {"hour": 1, "minute": 50}
